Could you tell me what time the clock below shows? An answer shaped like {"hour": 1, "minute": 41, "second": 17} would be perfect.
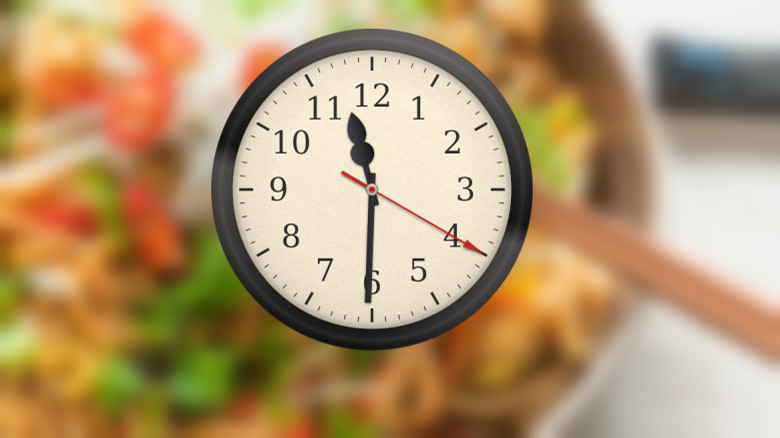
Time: {"hour": 11, "minute": 30, "second": 20}
